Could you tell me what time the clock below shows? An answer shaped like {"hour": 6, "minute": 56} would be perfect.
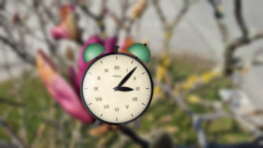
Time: {"hour": 3, "minute": 7}
